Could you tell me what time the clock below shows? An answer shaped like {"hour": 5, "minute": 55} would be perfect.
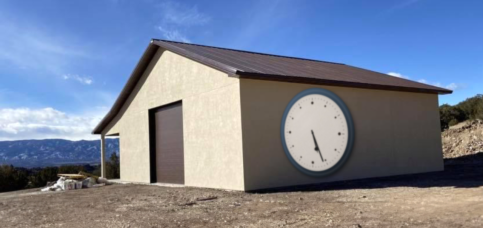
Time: {"hour": 5, "minute": 26}
